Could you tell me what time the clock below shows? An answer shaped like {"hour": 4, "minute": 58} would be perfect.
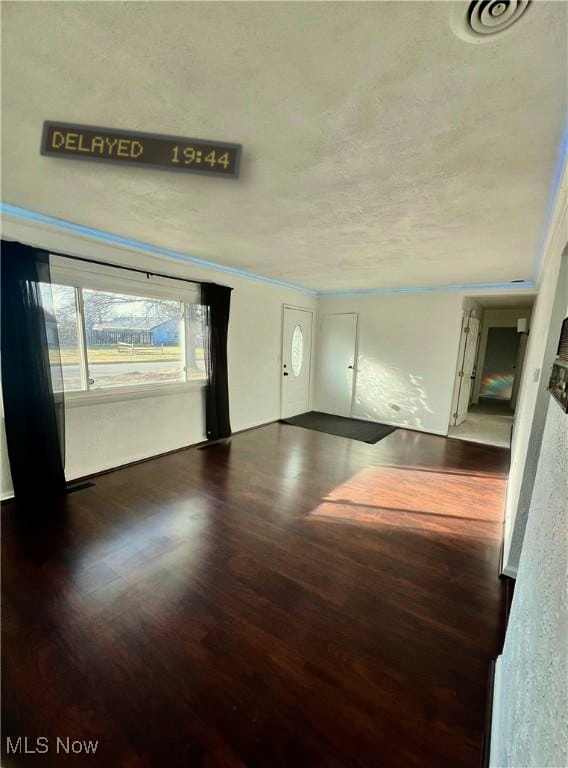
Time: {"hour": 19, "minute": 44}
